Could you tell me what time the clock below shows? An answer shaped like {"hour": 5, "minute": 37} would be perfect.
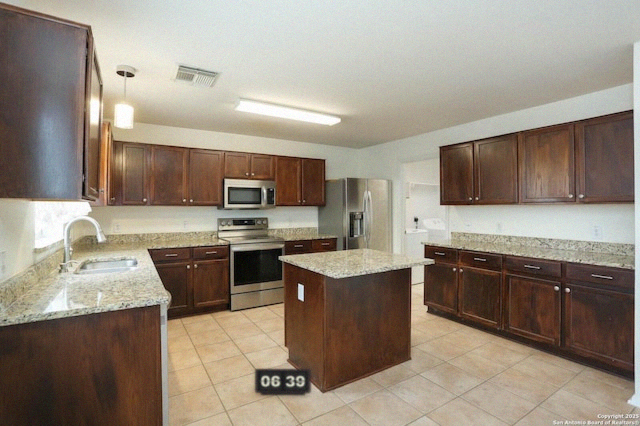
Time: {"hour": 6, "minute": 39}
